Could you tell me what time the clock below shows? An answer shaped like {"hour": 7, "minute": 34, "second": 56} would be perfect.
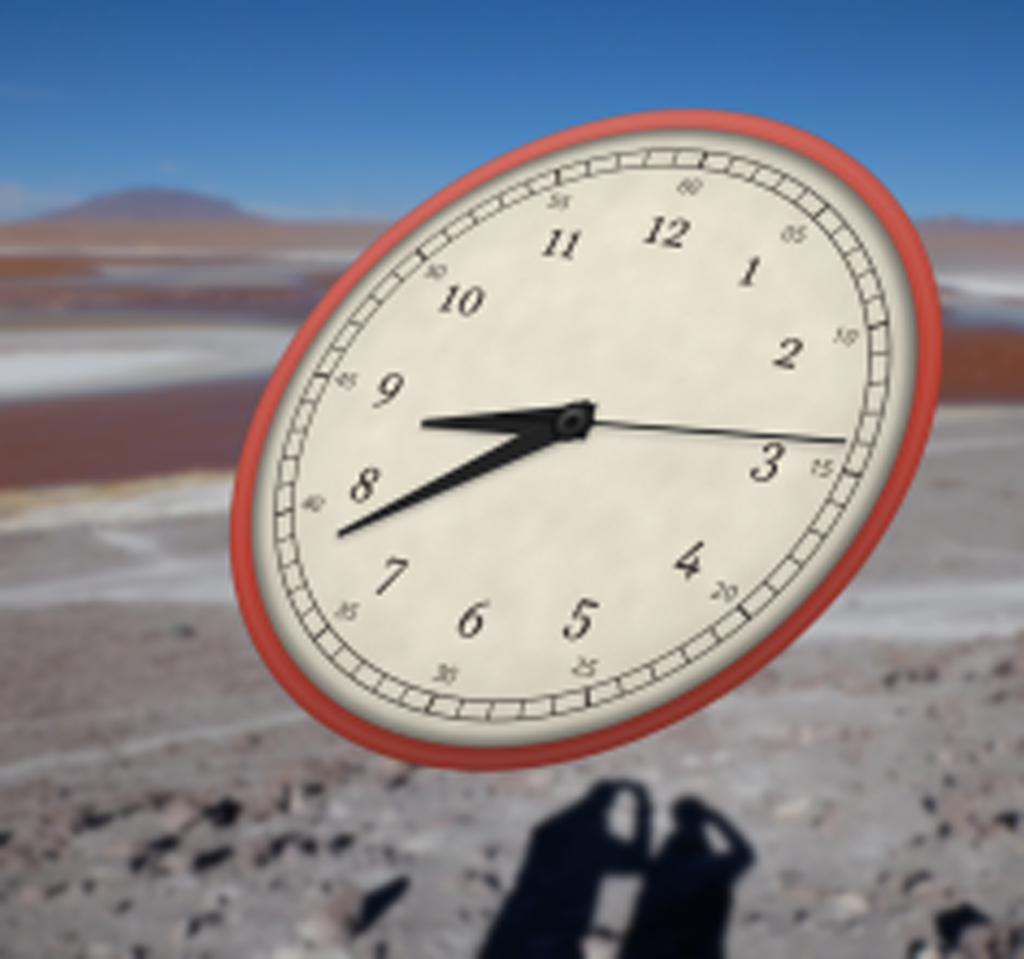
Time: {"hour": 8, "minute": 38, "second": 14}
